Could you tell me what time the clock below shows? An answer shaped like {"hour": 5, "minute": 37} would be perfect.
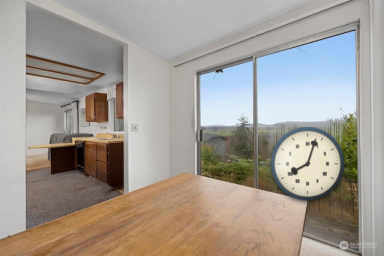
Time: {"hour": 8, "minute": 3}
